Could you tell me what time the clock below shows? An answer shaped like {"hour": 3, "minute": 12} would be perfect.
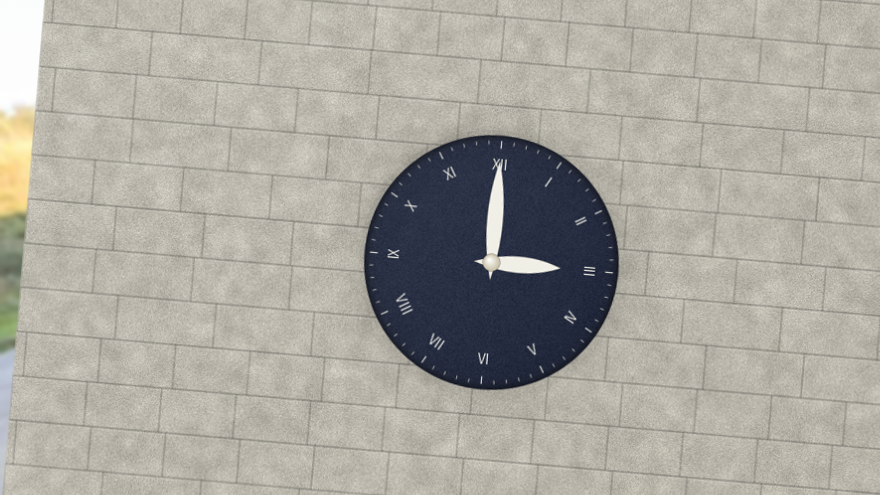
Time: {"hour": 3, "minute": 0}
